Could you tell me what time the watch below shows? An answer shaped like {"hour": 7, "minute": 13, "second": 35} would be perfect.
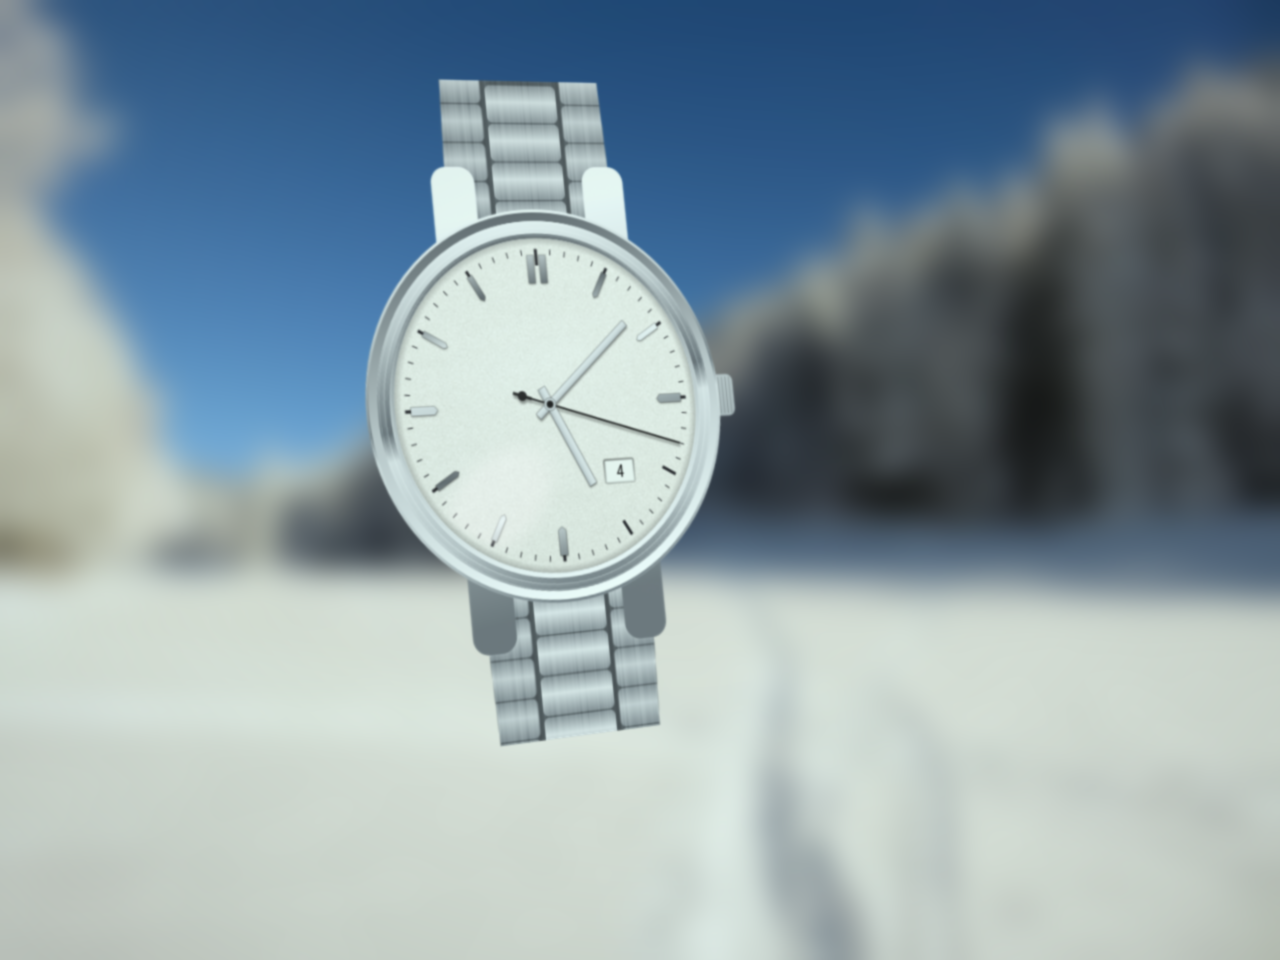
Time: {"hour": 5, "minute": 8, "second": 18}
